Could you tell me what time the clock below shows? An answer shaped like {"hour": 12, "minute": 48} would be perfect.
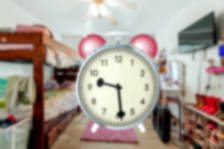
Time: {"hour": 9, "minute": 29}
